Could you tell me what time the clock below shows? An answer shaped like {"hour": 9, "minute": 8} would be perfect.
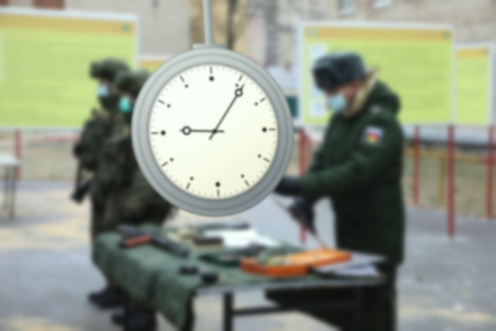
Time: {"hour": 9, "minute": 6}
